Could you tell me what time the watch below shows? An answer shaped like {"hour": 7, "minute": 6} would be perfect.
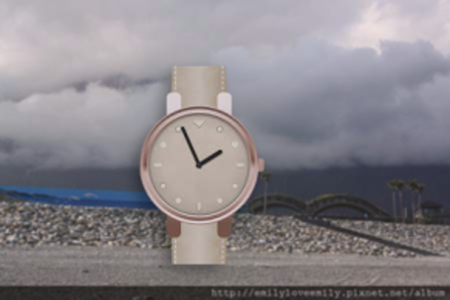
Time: {"hour": 1, "minute": 56}
